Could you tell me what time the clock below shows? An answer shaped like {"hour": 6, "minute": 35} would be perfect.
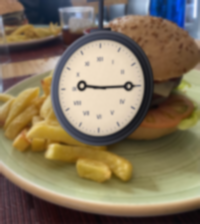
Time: {"hour": 9, "minute": 15}
